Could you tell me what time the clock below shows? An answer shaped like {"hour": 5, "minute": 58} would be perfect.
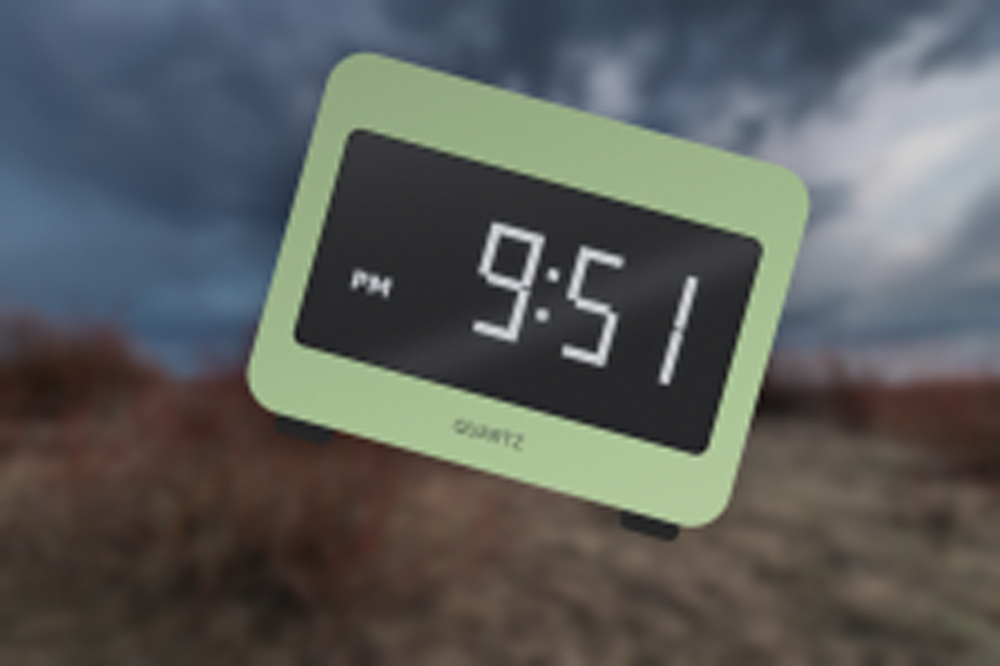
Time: {"hour": 9, "minute": 51}
